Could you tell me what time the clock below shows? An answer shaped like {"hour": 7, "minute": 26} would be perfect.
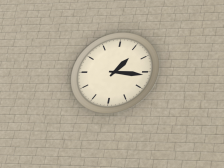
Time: {"hour": 1, "minute": 16}
